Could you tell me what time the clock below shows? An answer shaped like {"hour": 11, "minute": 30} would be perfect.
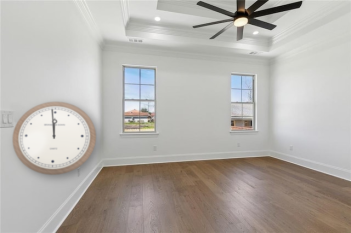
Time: {"hour": 11, "minute": 59}
